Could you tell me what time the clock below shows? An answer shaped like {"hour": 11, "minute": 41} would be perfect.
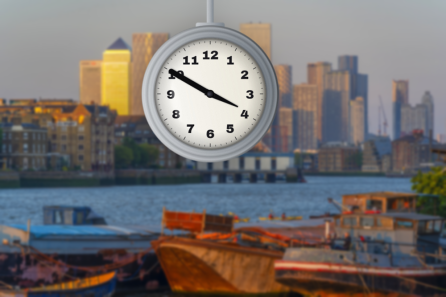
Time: {"hour": 3, "minute": 50}
